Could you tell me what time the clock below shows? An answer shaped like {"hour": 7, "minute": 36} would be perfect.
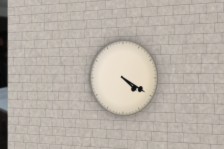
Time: {"hour": 4, "minute": 20}
